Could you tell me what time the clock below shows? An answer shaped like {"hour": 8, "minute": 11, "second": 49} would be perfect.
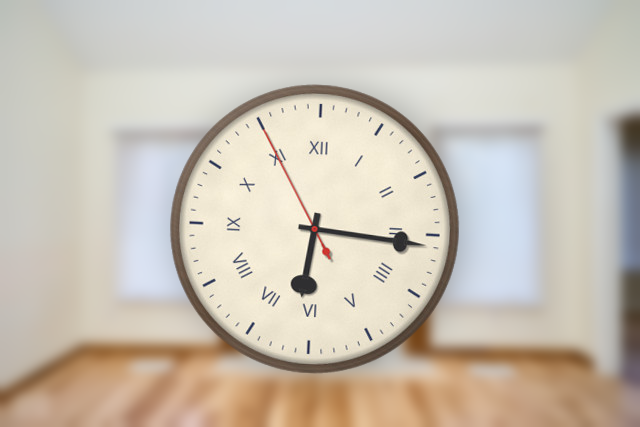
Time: {"hour": 6, "minute": 15, "second": 55}
